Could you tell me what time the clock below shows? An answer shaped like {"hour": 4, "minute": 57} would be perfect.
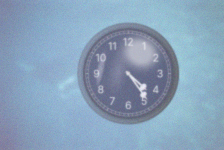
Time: {"hour": 4, "minute": 24}
